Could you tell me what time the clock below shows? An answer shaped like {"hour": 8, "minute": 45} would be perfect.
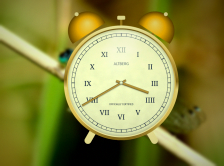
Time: {"hour": 3, "minute": 40}
